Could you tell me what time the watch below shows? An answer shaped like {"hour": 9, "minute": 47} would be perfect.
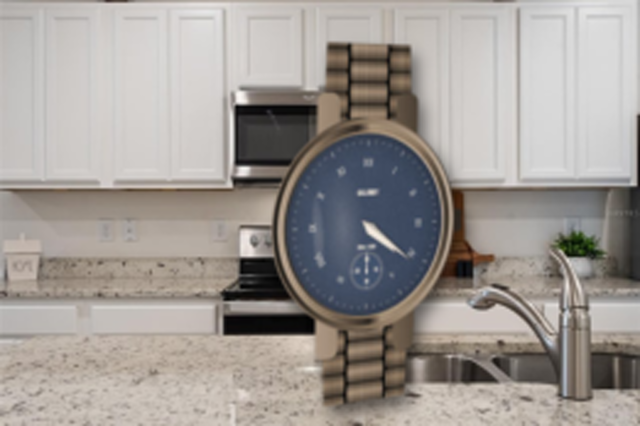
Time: {"hour": 4, "minute": 21}
